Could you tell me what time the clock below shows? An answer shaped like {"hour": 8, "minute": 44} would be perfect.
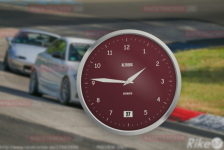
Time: {"hour": 1, "minute": 46}
